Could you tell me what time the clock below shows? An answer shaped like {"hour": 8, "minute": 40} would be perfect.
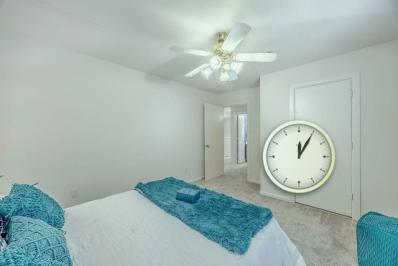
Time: {"hour": 12, "minute": 5}
